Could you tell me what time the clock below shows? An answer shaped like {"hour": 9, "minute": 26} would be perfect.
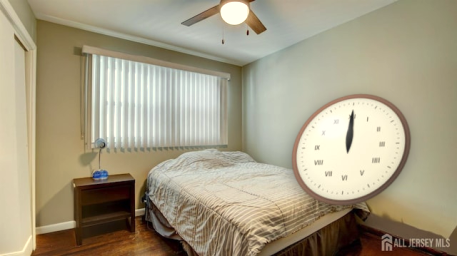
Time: {"hour": 12, "minute": 0}
